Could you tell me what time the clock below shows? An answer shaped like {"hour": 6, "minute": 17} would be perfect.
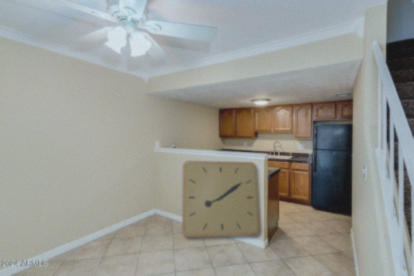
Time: {"hour": 8, "minute": 9}
